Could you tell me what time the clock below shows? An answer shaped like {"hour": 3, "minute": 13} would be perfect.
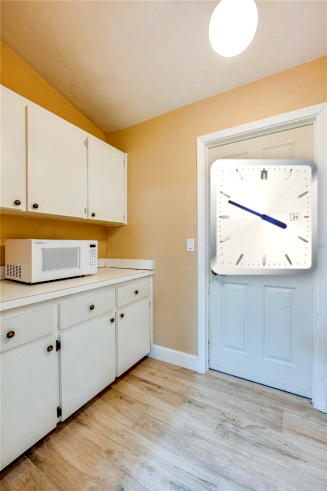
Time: {"hour": 3, "minute": 49}
